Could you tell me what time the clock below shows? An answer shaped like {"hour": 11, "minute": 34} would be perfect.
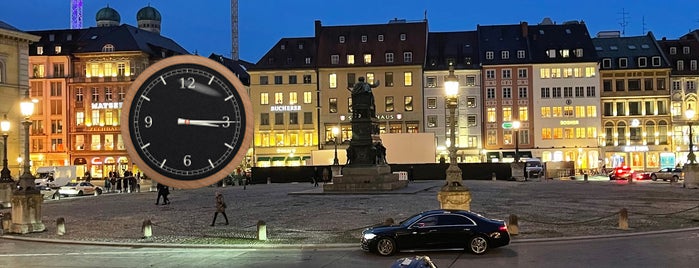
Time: {"hour": 3, "minute": 15}
